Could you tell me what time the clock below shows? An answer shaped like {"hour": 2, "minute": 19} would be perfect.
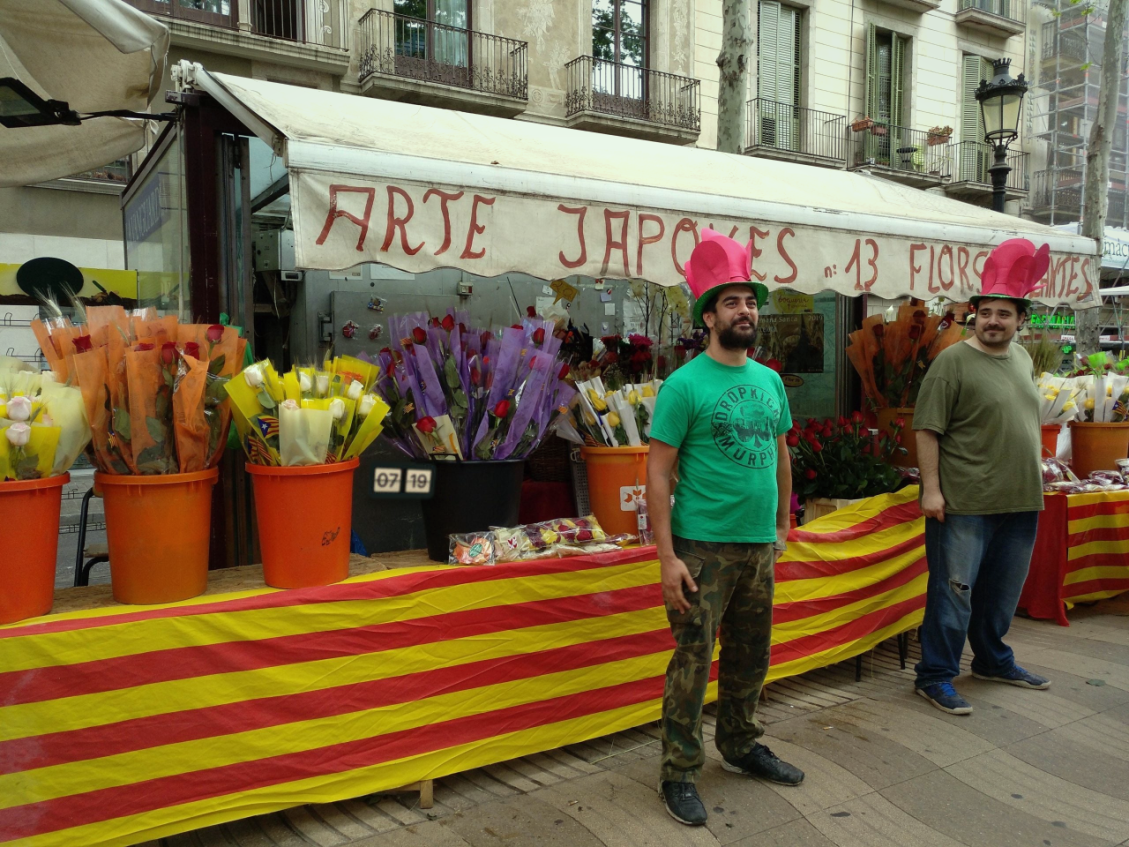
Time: {"hour": 7, "minute": 19}
